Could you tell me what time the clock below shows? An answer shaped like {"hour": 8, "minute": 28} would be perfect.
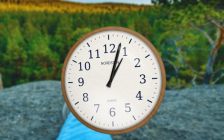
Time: {"hour": 1, "minute": 3}
